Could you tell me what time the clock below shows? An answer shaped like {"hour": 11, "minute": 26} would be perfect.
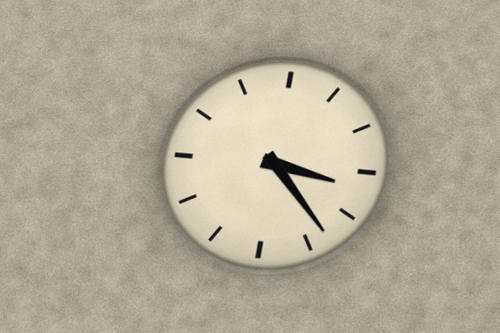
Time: {"hour": 3, "minute": 23}
